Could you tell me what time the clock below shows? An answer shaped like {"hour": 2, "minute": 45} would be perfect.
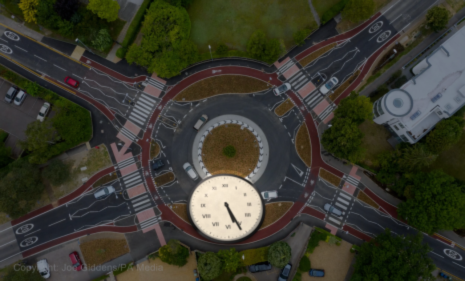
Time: {"hour": 5, "minute": 26}
